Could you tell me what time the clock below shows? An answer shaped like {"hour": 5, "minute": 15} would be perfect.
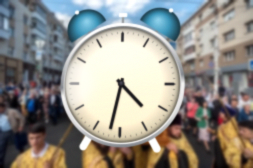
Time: {"hour": 4, "minute": 32}
